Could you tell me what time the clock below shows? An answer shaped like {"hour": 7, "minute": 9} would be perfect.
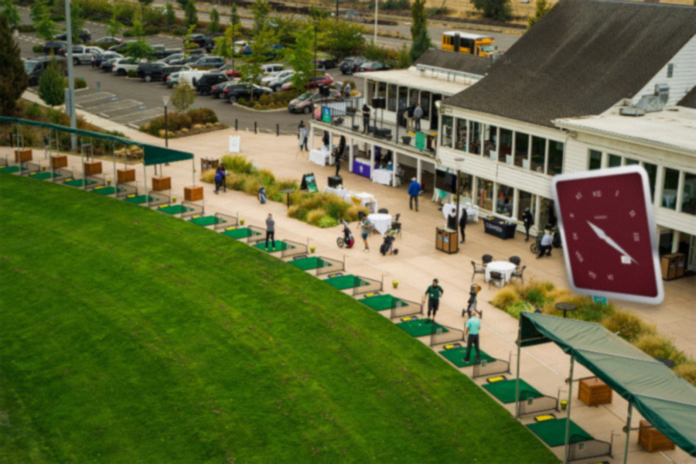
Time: {"hour": 10, "minute": 21}
